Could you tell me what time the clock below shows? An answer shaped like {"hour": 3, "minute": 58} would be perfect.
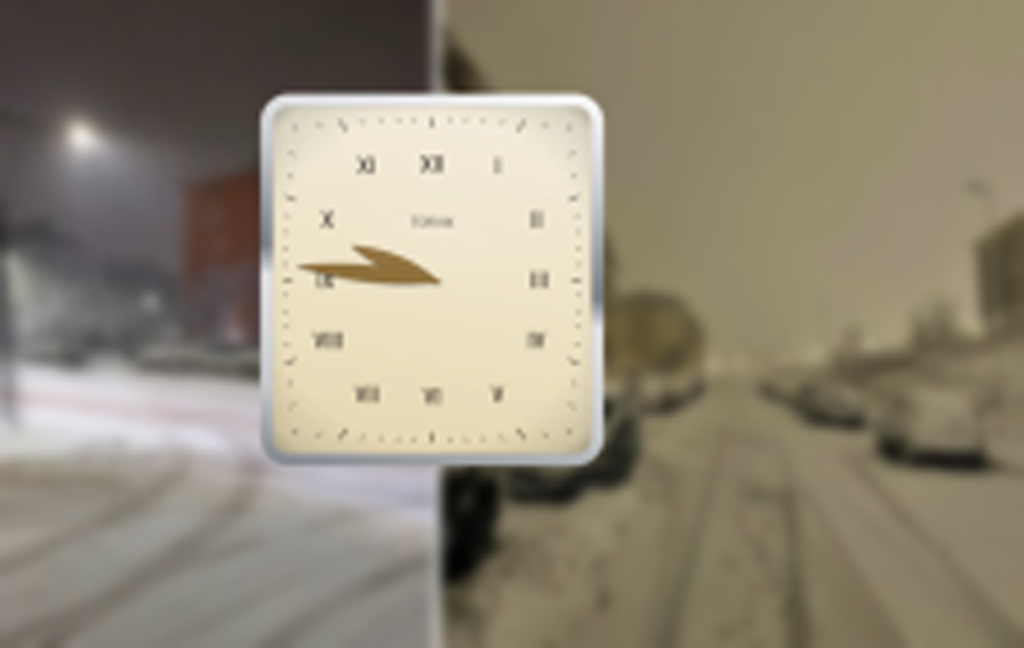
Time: {"hour": 9, "minute": 46}
